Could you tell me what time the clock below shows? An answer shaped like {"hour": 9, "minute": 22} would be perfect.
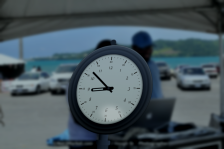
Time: {"hour": 8, "minute": 52}
